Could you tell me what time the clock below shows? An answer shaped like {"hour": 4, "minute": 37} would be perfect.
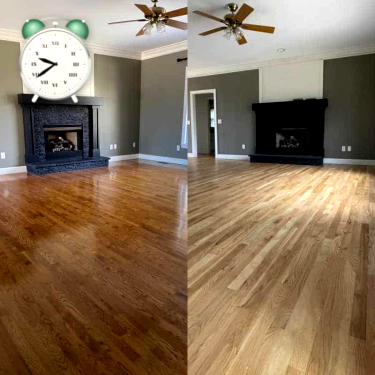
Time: {"hour": 9, "minute": 39}
